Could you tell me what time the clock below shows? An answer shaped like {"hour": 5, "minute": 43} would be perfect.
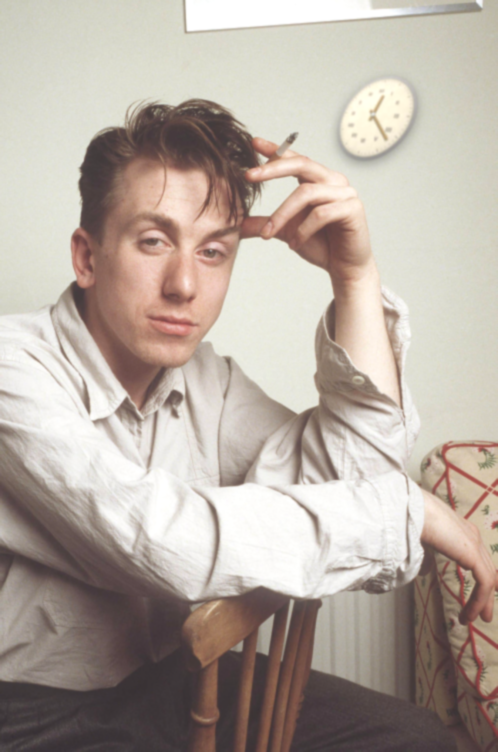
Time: {"hour": 12, "minute": 22}
